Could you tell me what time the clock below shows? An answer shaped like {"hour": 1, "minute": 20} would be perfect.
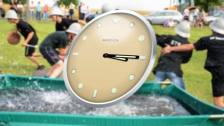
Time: {"hour": 3, "minute": 15}
